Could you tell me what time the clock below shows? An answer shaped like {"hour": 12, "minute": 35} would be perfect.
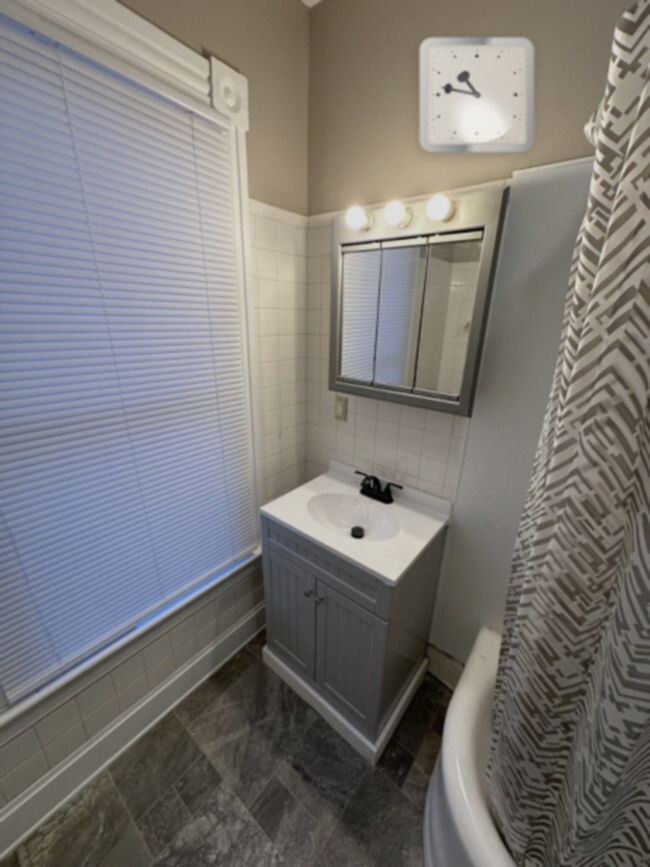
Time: {"hour": 10, "minute": 47}
